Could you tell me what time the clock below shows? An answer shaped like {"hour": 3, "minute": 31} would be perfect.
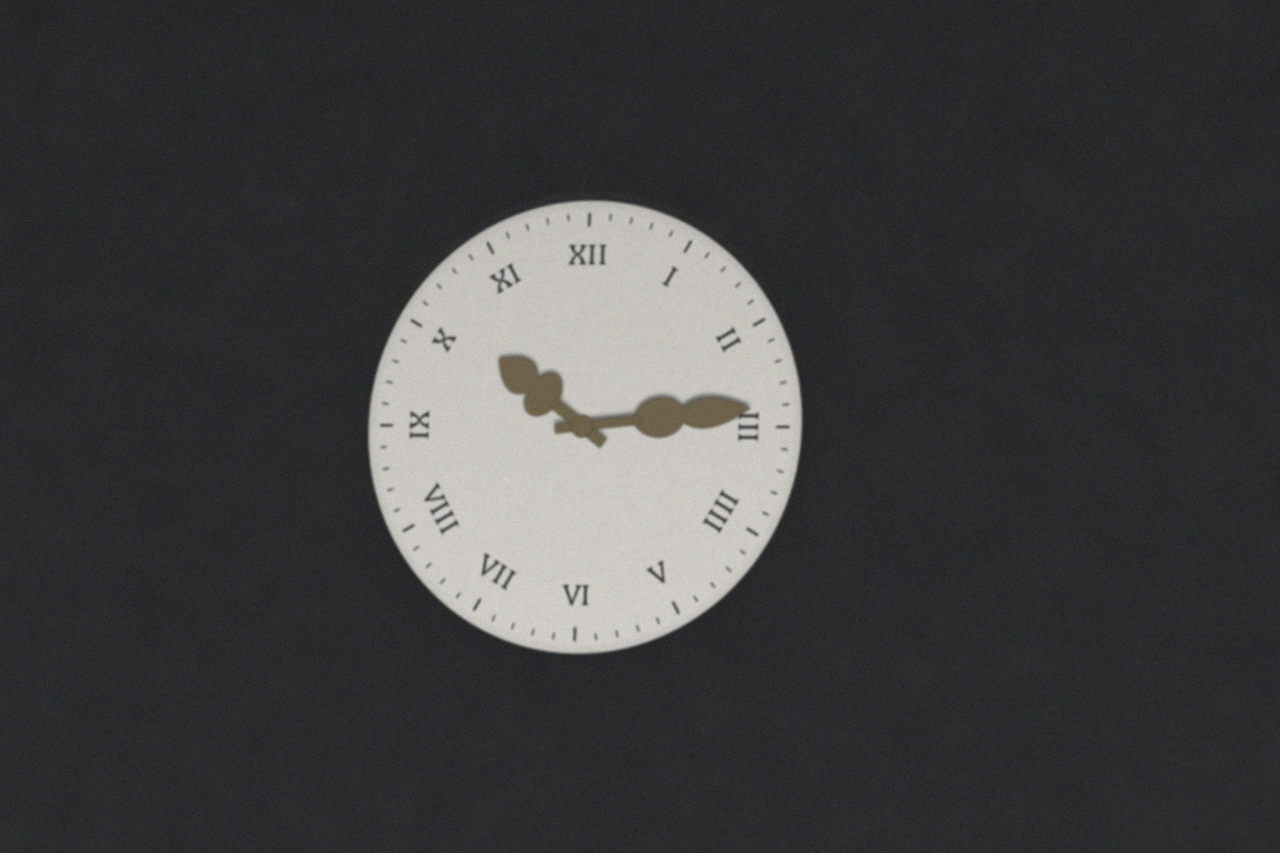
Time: {"hour": 10, "minute": 14}
